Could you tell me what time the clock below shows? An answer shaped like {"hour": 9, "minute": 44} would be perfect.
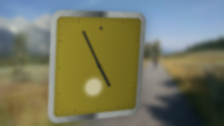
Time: {"hour": 4, "minute": 55}
